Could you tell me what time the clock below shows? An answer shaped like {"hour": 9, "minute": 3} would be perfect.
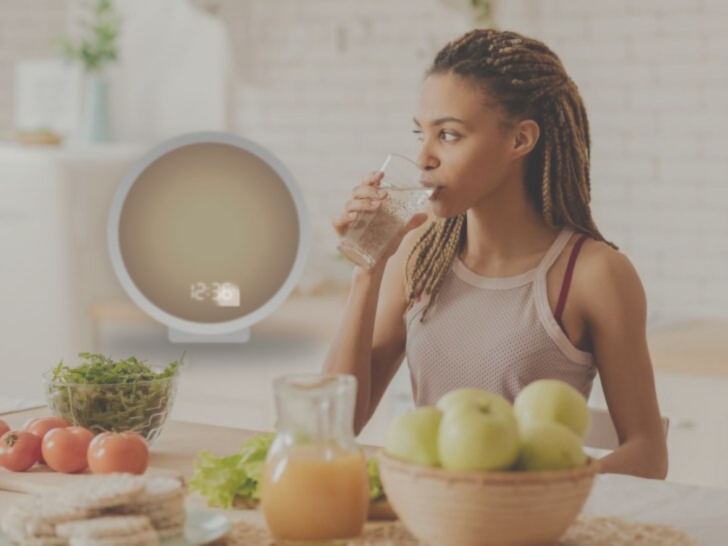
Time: {"hour": 12, "minute": 36}
